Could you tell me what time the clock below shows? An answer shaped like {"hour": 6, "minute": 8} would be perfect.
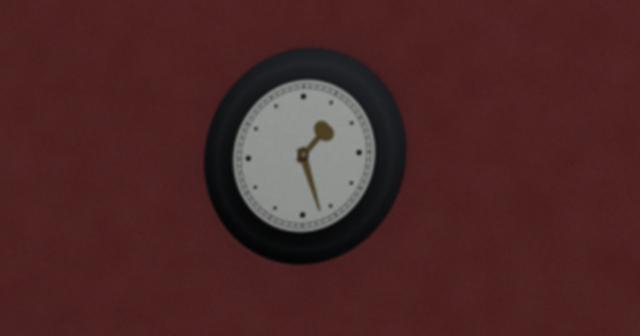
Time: {"hour": 1, "minute": 27}
